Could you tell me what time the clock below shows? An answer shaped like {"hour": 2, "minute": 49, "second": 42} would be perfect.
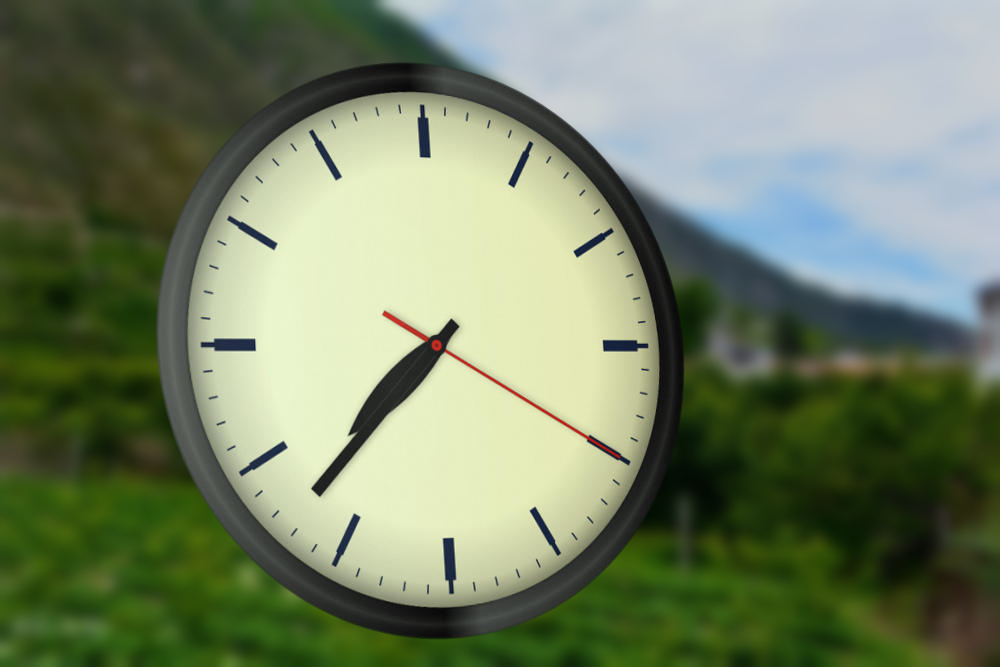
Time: {"hour": 7, "minute": 37, "second": 20}
